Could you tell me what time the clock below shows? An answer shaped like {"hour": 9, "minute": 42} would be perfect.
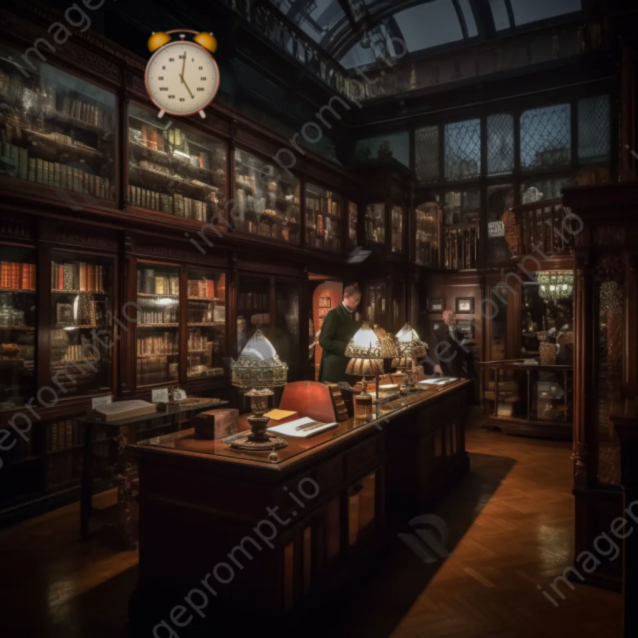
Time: {"hour": 5, "minute": 1}
